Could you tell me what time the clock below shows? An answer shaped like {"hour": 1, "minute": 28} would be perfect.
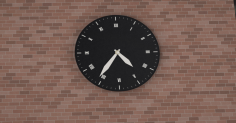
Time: {"hour": 4, "minute": 36}
